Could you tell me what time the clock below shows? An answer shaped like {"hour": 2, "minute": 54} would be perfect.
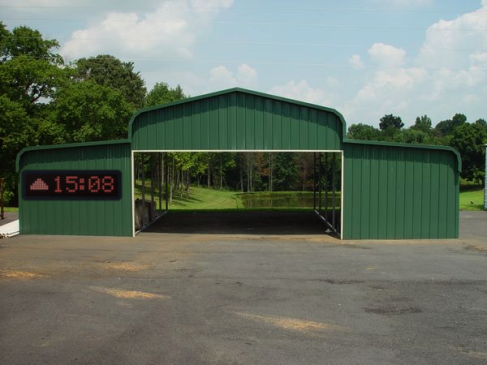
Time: {"hour": 15, "minute": 8}
